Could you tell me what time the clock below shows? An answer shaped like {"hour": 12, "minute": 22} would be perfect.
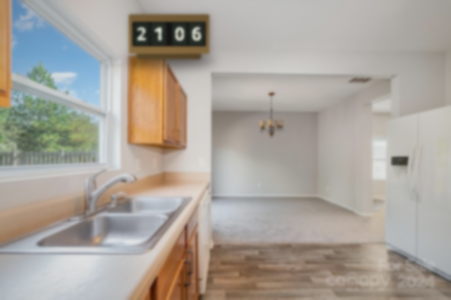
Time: {"hour": 21, "minute": 6}
